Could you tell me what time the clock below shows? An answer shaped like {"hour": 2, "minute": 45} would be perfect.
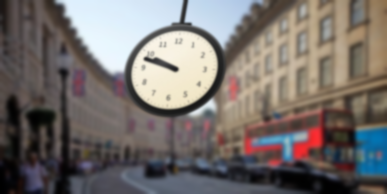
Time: {"hour": 9, "minute": 48}
